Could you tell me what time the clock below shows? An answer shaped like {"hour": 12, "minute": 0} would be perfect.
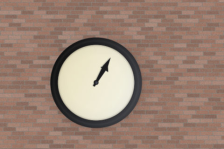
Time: {"hour": 1, "minute": 5}
